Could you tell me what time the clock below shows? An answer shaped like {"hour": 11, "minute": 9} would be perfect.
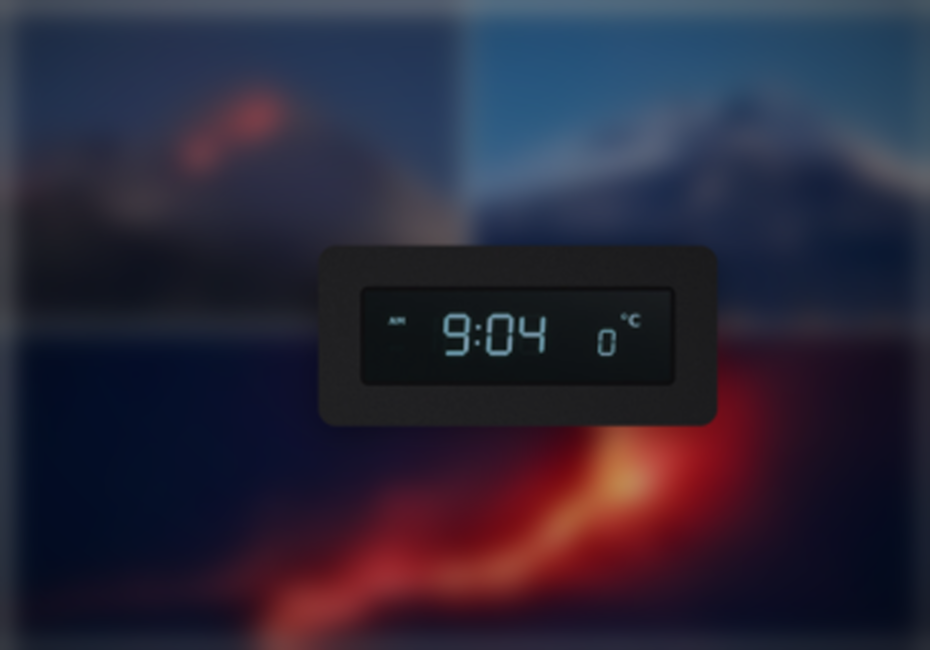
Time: {"hour": 9, "minute": 4}
